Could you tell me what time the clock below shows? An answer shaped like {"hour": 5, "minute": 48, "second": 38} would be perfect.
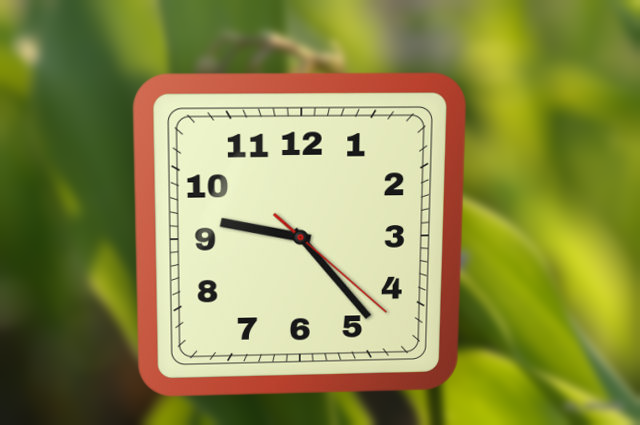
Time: {"hour": 9, "minute": 23, "second": 22}
